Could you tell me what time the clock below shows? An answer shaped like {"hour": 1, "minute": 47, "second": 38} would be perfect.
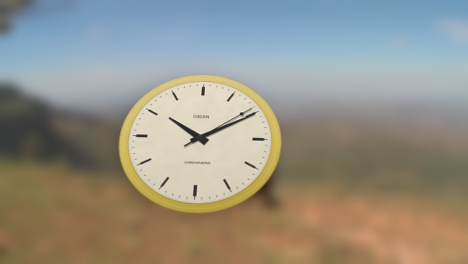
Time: {"hour": 10, "minute": 10, "second": 9}
